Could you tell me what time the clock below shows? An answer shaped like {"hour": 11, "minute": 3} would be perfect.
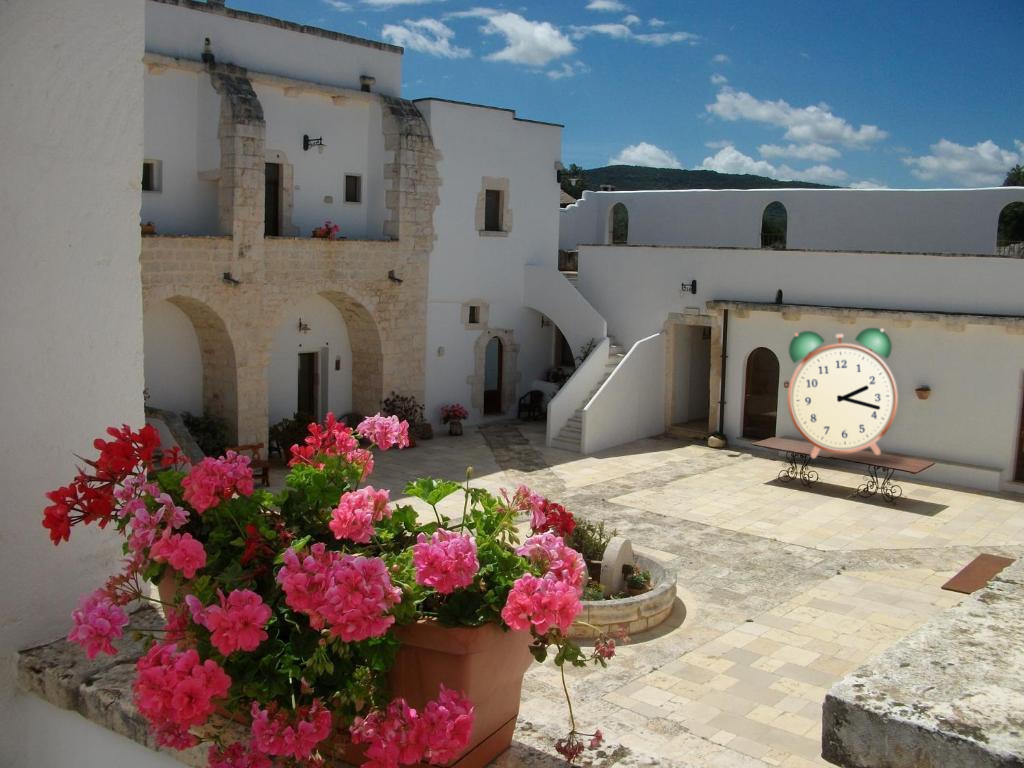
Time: {"hour": 2, "minute": 18}
